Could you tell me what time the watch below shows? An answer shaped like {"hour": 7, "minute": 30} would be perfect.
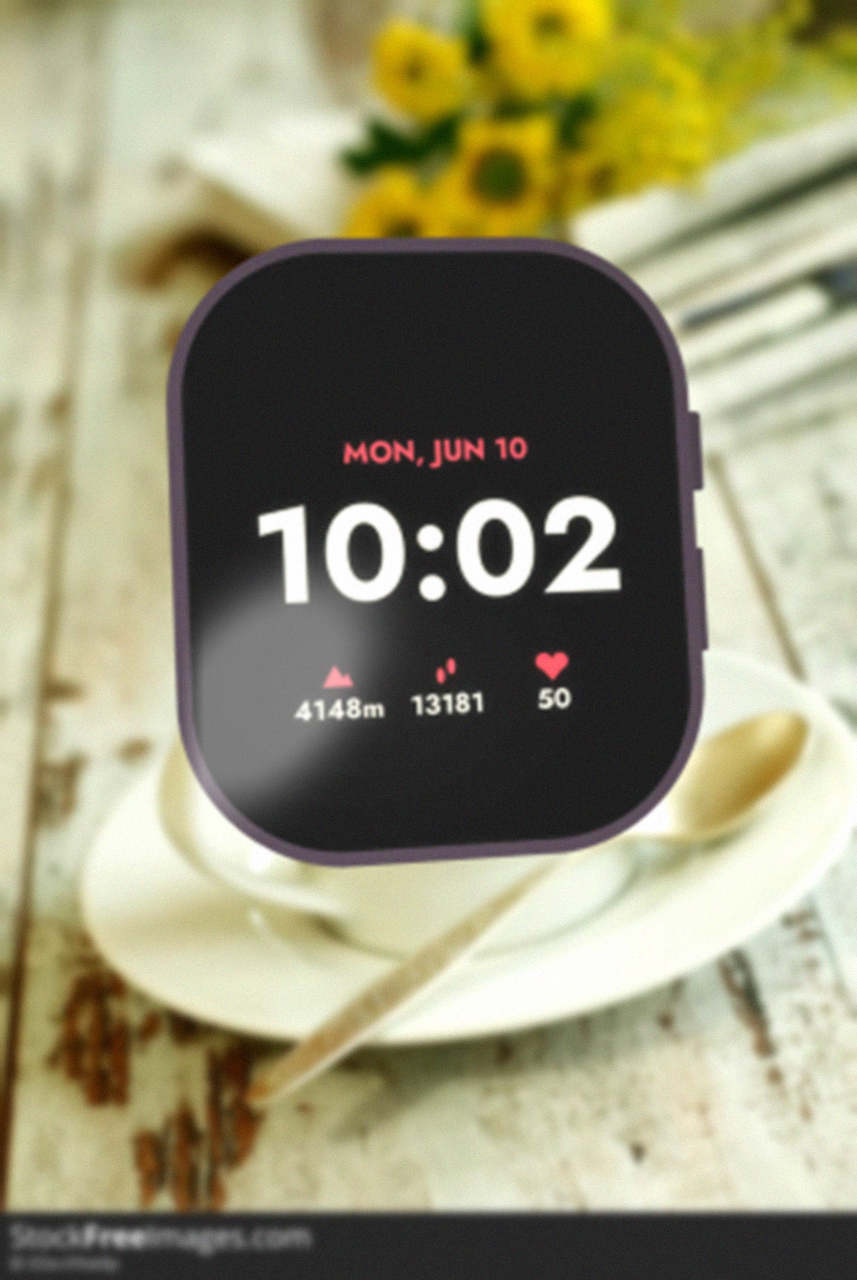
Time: {"hour": 10, "minute": 2}
